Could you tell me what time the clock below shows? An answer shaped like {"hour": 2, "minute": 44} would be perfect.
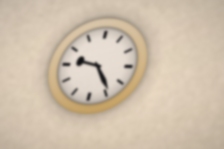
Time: {"hour": 9, "minute": 24}
